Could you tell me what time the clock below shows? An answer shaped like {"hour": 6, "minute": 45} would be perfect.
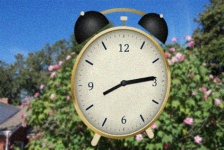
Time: {"hour": 8, "minute": 14}
